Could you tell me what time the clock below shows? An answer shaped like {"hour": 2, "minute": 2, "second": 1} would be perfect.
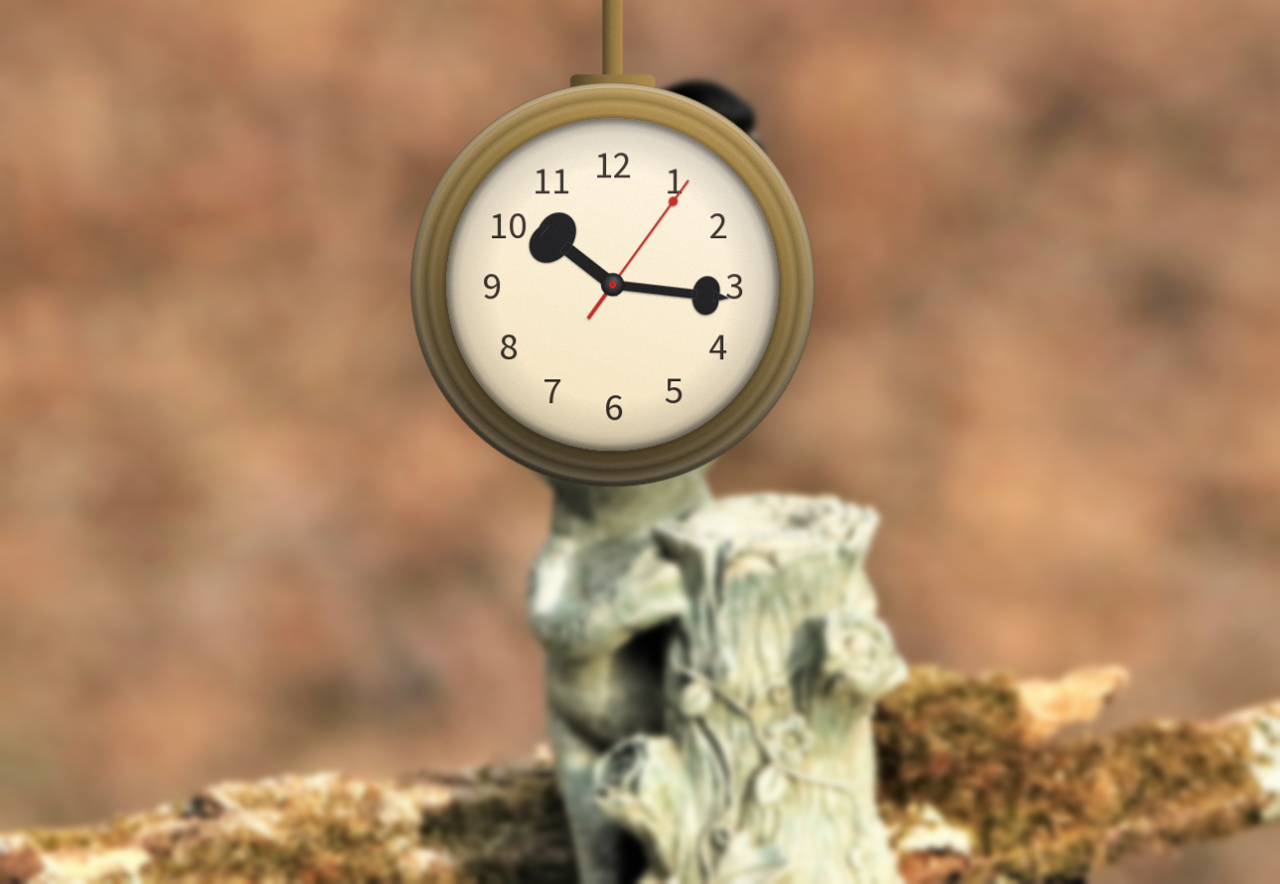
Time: {"hour": 10, "minute": 16, "second": 6}
